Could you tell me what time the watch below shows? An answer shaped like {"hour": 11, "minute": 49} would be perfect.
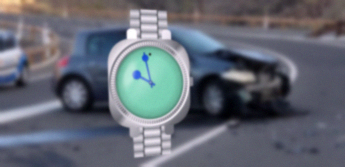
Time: {"hour": 9, "minute": 58}
